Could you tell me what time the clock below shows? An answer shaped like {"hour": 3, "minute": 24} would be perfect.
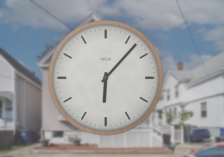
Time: {"hour": 6, "minute": 7}
